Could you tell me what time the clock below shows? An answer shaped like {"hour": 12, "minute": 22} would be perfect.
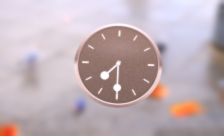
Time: {"hour": 7, "minute": 30}
